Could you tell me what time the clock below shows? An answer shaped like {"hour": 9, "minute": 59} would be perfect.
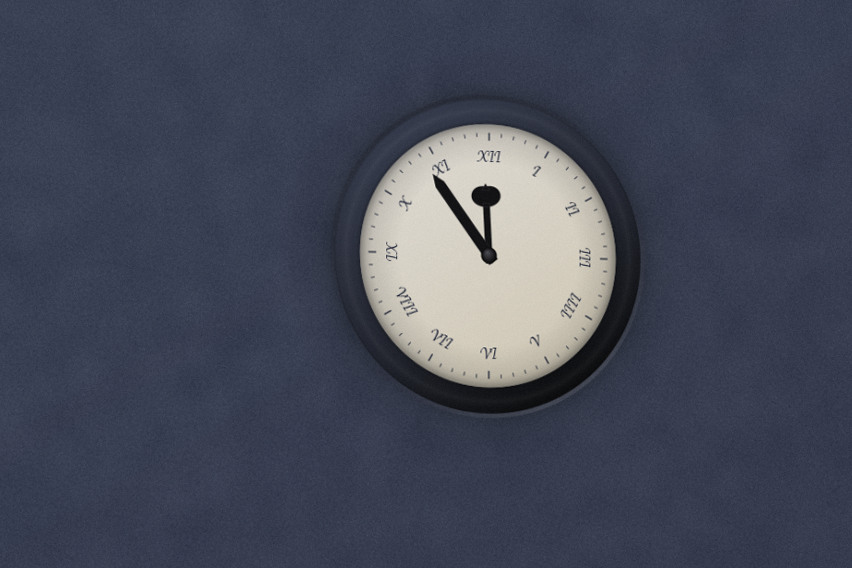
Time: {"hour": 11, "minute": 54}
